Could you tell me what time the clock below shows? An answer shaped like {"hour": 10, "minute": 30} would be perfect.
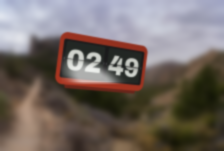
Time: {"hour": 2, "minute": 49}
